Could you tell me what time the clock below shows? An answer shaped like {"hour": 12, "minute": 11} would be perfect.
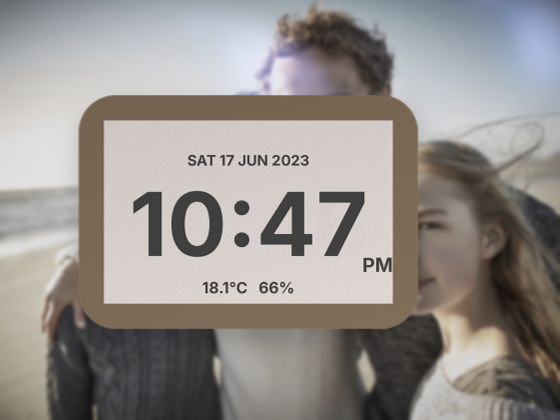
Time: {"hour": 10, "minute": 47}
